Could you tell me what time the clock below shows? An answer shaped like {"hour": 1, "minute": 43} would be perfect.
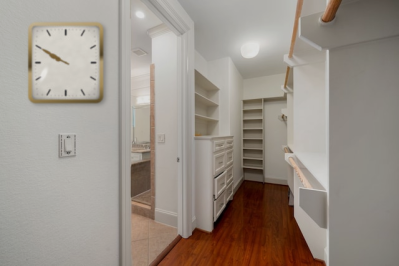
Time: {"hour": 9, "minute": 50}
